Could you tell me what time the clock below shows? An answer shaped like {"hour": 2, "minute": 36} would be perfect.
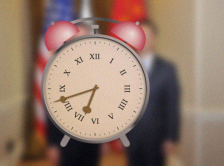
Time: {"hour": 6, "minute": 42}
